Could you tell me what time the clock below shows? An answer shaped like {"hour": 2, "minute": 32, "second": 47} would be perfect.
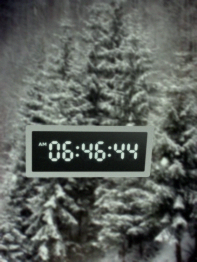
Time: {"hour": 6, "minute": 46, "second": 44}
